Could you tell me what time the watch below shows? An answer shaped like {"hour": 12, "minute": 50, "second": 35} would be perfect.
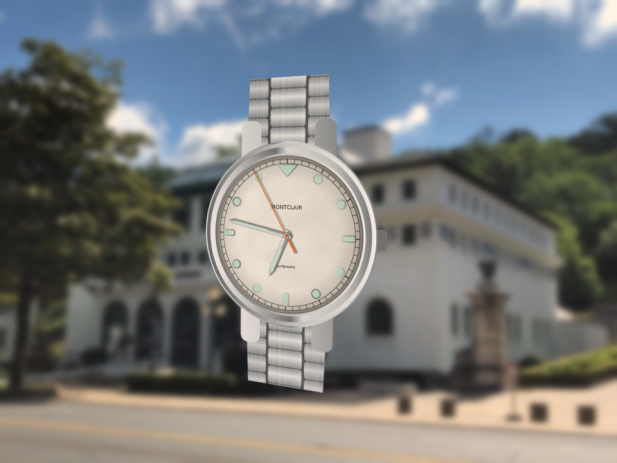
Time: {"hour": 6, "minute": 46, "second": 55}
